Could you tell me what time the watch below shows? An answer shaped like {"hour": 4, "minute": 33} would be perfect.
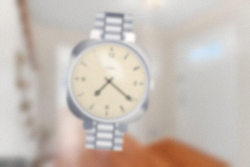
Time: {"hour": 7, "minute": 21}
